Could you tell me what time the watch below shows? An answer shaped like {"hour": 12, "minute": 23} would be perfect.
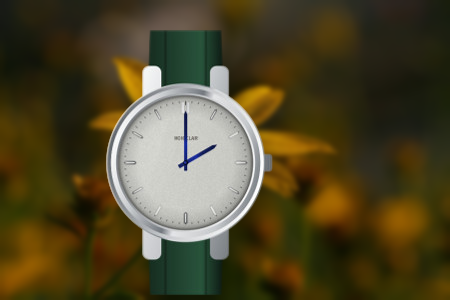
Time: {"hour": 2, "minute": 0}
